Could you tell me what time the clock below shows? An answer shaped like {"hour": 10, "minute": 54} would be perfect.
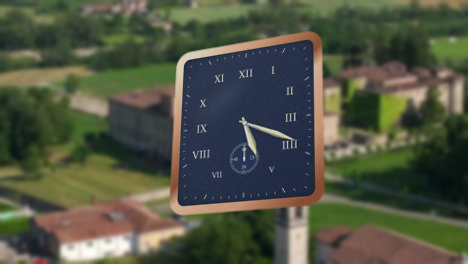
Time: {"hour": 5, "minute": 19}
